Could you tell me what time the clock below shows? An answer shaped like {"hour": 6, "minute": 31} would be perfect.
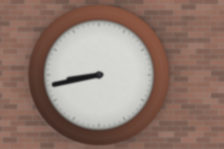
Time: {"hour": 8, "minute": 43}
